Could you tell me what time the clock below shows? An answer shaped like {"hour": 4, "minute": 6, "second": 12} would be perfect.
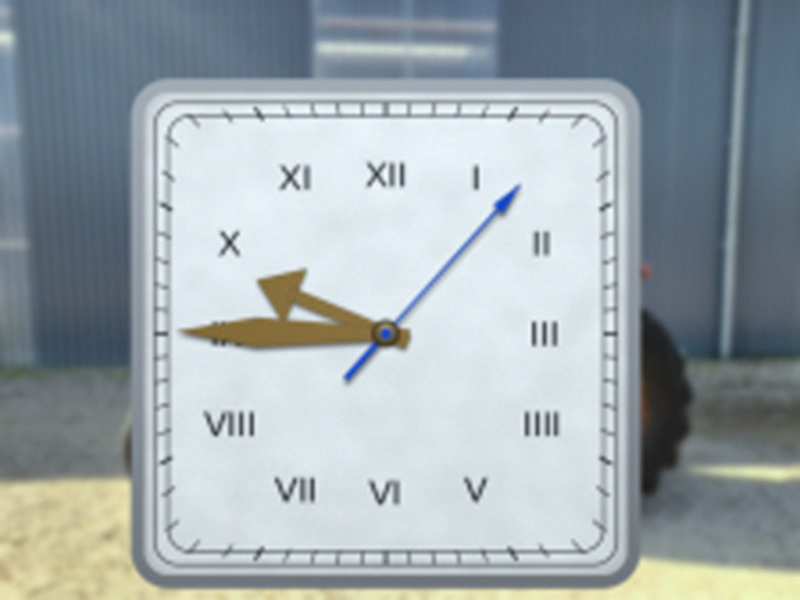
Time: {"hour": 9, "minute": 45, "second": 7}
